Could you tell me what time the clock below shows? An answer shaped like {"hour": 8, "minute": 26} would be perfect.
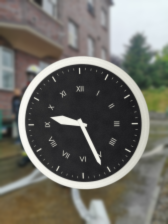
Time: {"hour": 9, "minute": 26}
